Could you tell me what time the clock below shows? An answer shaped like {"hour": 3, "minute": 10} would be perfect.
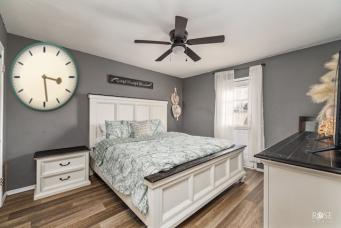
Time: {"hour": 3, "minute": 29}
